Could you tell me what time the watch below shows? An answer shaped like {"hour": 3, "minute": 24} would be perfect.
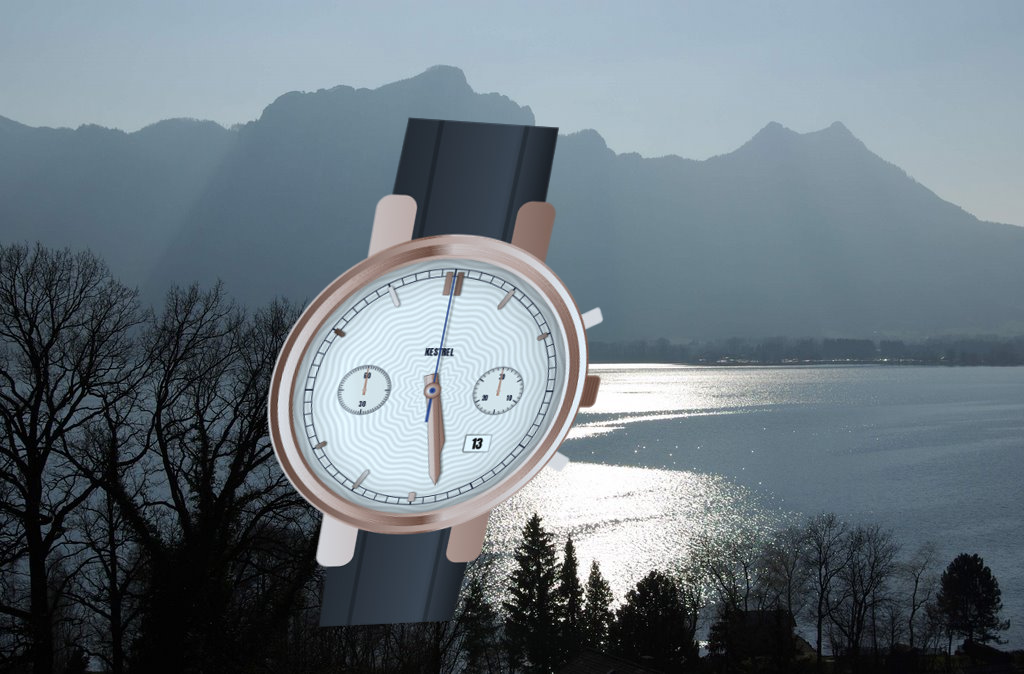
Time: {"hour": 5, "minute": 28}
